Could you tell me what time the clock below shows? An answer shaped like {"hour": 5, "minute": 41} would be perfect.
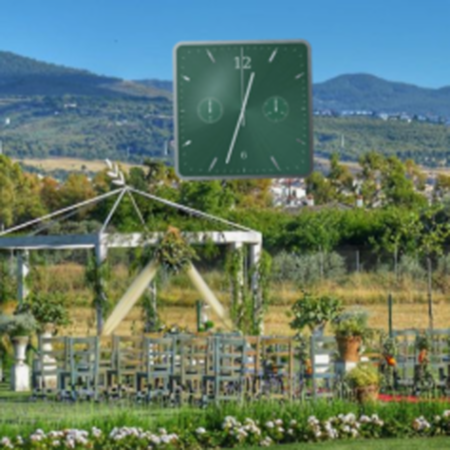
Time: {"hour": 12, "minute": 33}
